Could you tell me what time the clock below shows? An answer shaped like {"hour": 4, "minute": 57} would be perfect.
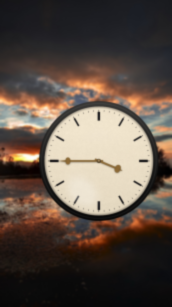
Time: {"hour": 3, "minute": 45}
